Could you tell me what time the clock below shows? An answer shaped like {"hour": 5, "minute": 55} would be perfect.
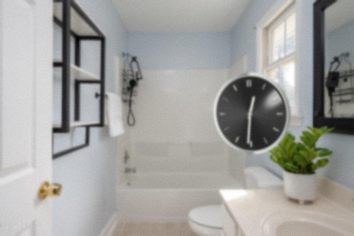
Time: {"hour": 12, "minute": 31}
